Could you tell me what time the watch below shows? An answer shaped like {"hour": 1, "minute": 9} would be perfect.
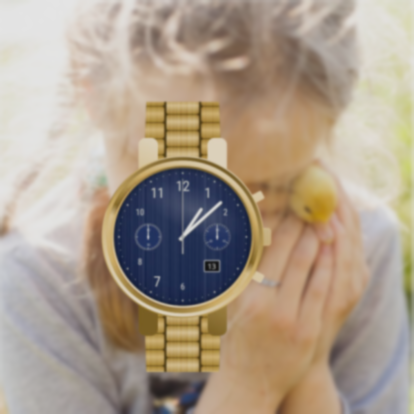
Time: {"hour": 1, "minute": 8}
